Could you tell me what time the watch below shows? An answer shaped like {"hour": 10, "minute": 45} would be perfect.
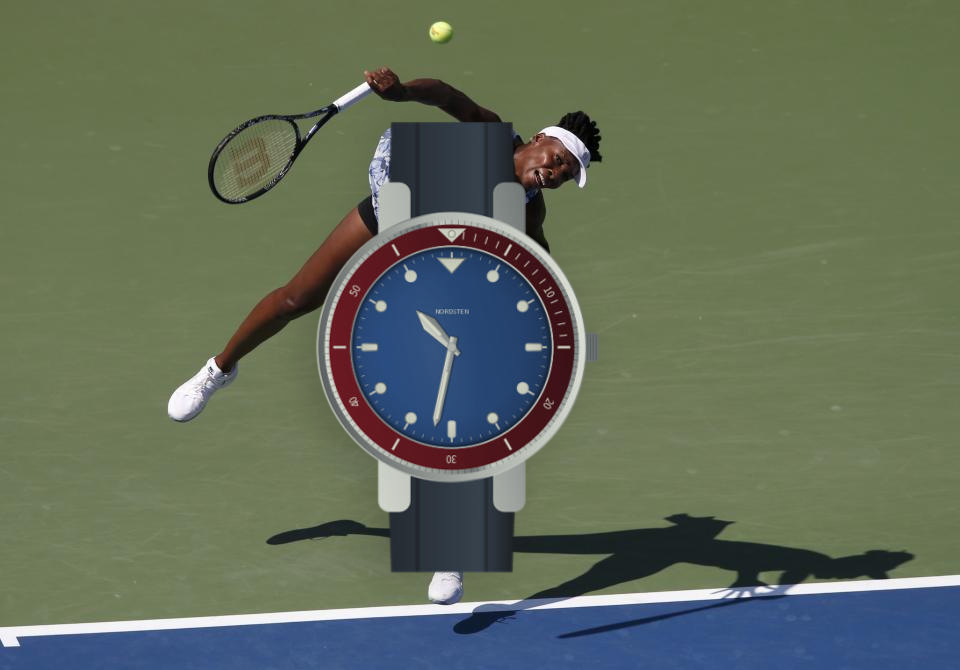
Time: {"hour": 10, "minute": 32}
